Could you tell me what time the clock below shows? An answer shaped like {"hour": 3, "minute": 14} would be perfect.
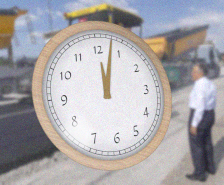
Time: {"hour": 12, "minute": 3}
